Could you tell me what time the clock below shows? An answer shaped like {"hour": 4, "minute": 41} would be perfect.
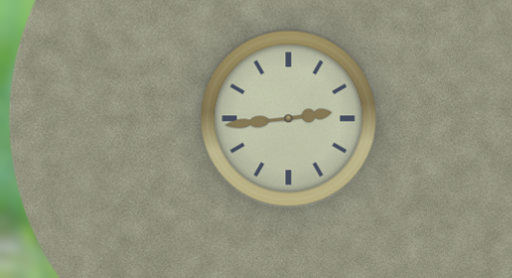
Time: {"hour": 2, "minute": 44}
